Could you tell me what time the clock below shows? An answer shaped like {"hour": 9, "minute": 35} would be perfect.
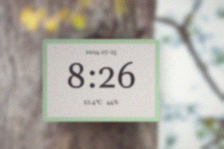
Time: {"hour": 8, "minute": 26}
